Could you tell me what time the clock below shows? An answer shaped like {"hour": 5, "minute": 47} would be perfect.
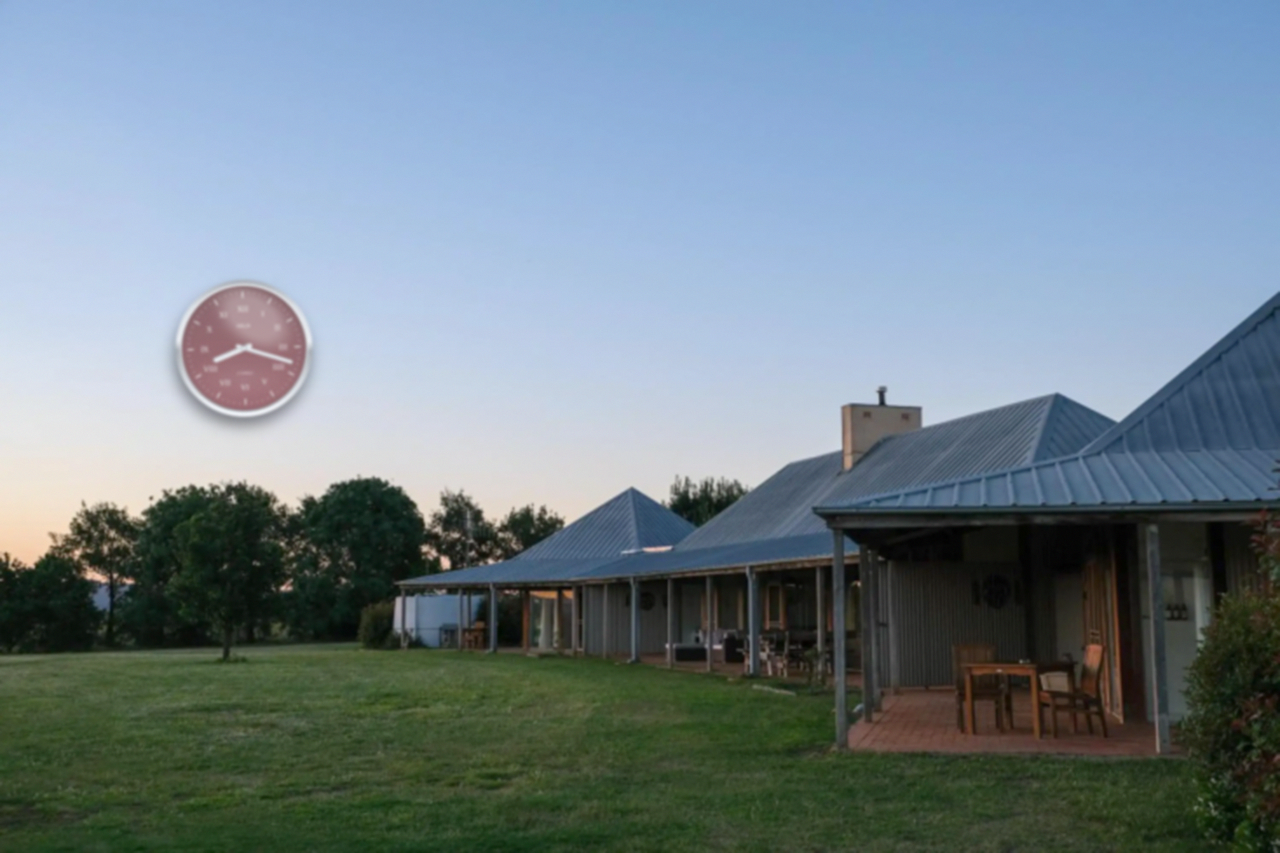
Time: {"hour": 8, "minute": 18}
